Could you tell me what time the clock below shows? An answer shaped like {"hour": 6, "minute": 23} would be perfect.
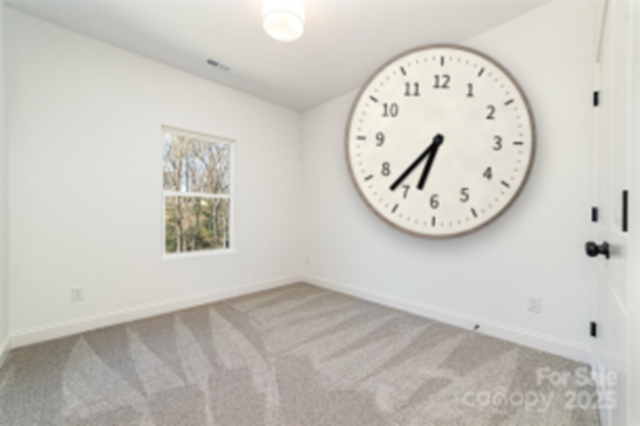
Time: {"hour": 6, "minute": 37}
